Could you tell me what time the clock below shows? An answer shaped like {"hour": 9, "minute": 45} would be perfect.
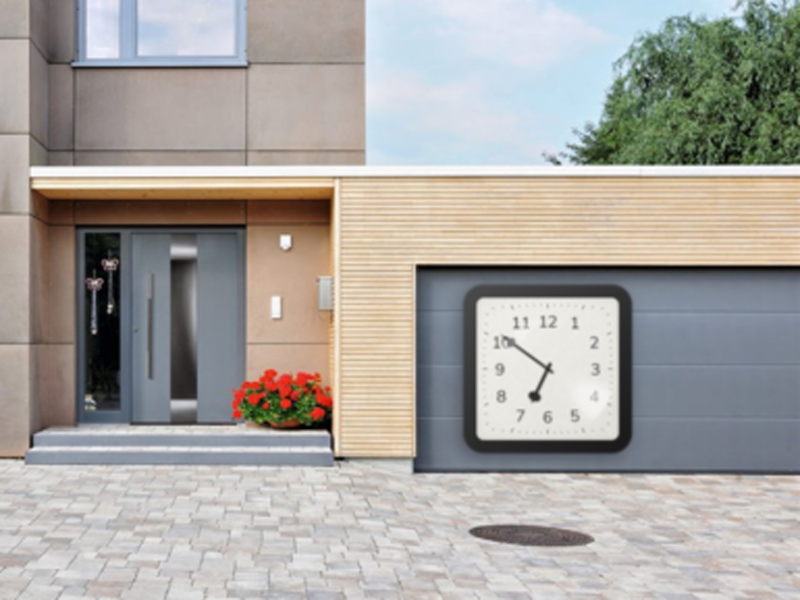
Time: {"hour": 6, "minute": 51}
